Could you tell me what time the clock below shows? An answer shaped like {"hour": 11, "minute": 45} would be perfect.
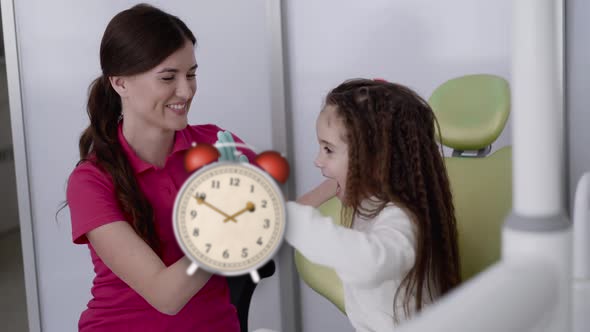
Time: {"hour": 1, "minute": 49}
